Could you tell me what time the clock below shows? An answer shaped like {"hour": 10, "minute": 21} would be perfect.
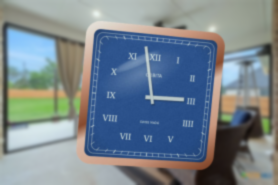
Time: {"hour": 2, "minute": 58}
